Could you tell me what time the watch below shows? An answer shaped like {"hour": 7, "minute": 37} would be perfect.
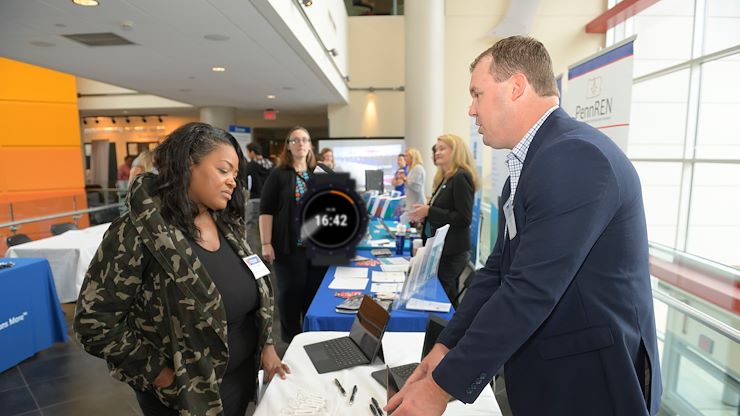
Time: {"hour": 16, "minute": 42}
